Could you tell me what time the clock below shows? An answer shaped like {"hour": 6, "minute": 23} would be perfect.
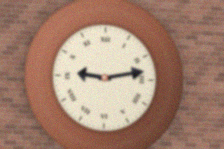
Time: {"hour": 9, "minute": 13}
